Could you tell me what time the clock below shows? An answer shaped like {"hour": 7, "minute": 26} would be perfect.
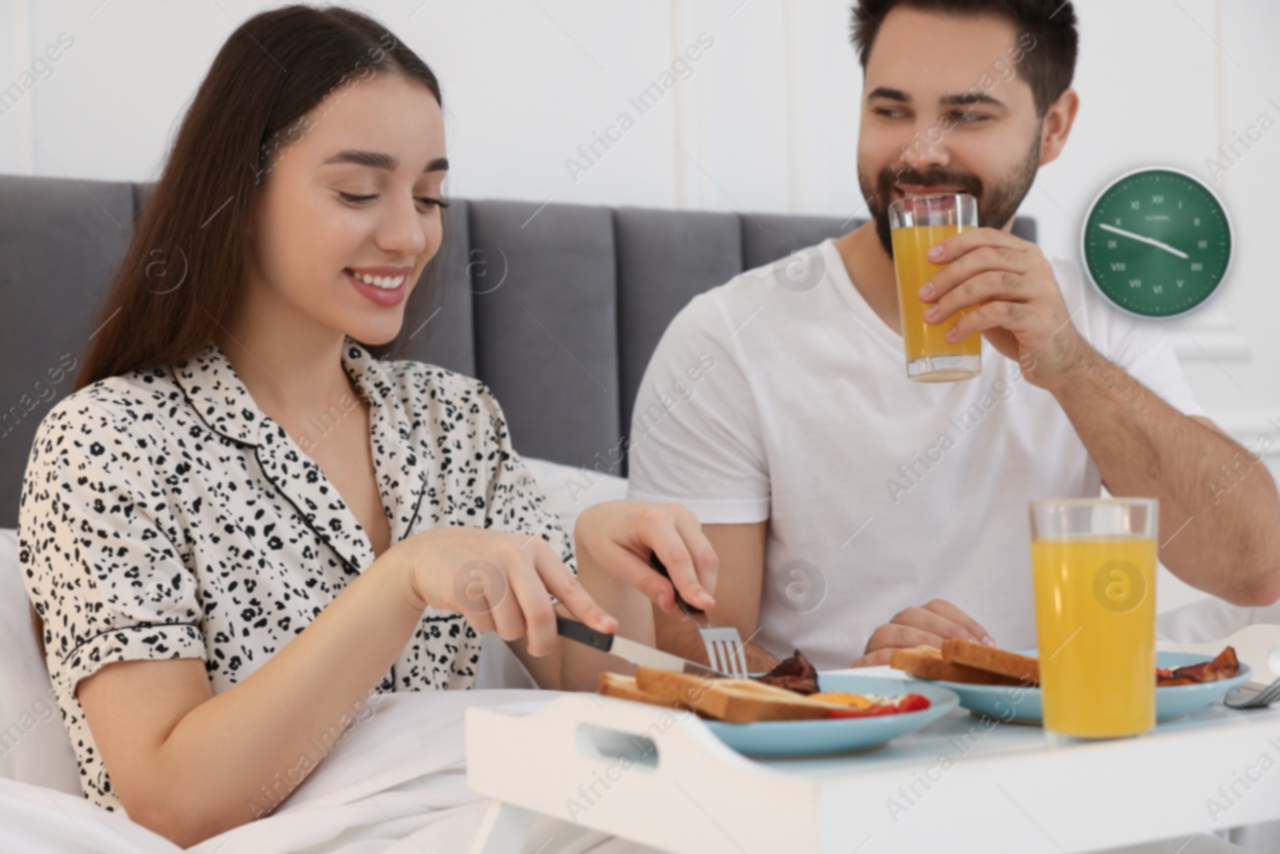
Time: {"hour": 3, "minute": 48}
